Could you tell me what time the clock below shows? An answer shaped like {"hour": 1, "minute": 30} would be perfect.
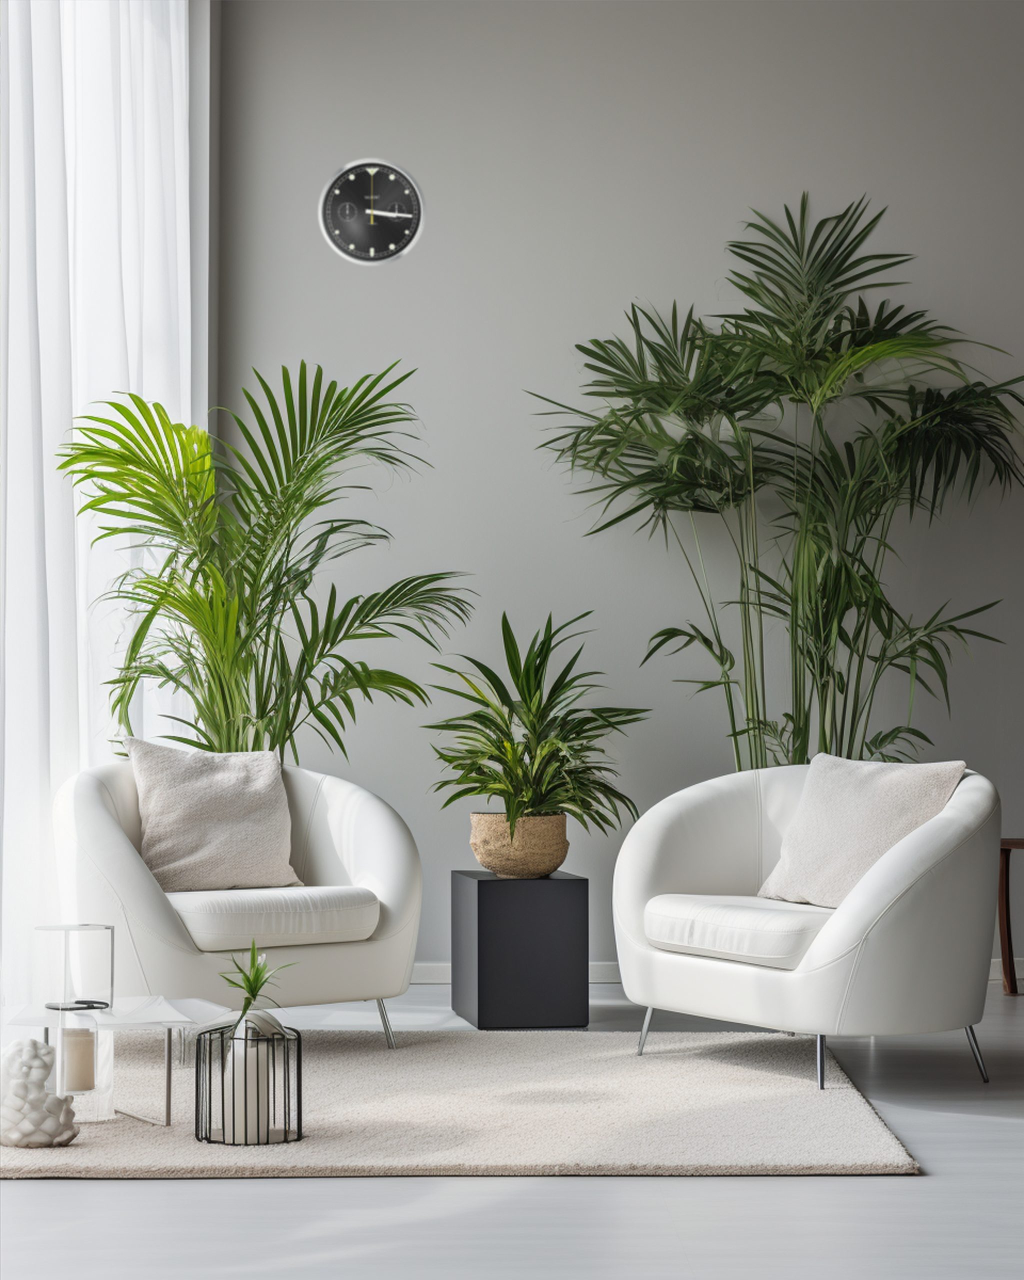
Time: {"hour": 3, "minute": 16}
